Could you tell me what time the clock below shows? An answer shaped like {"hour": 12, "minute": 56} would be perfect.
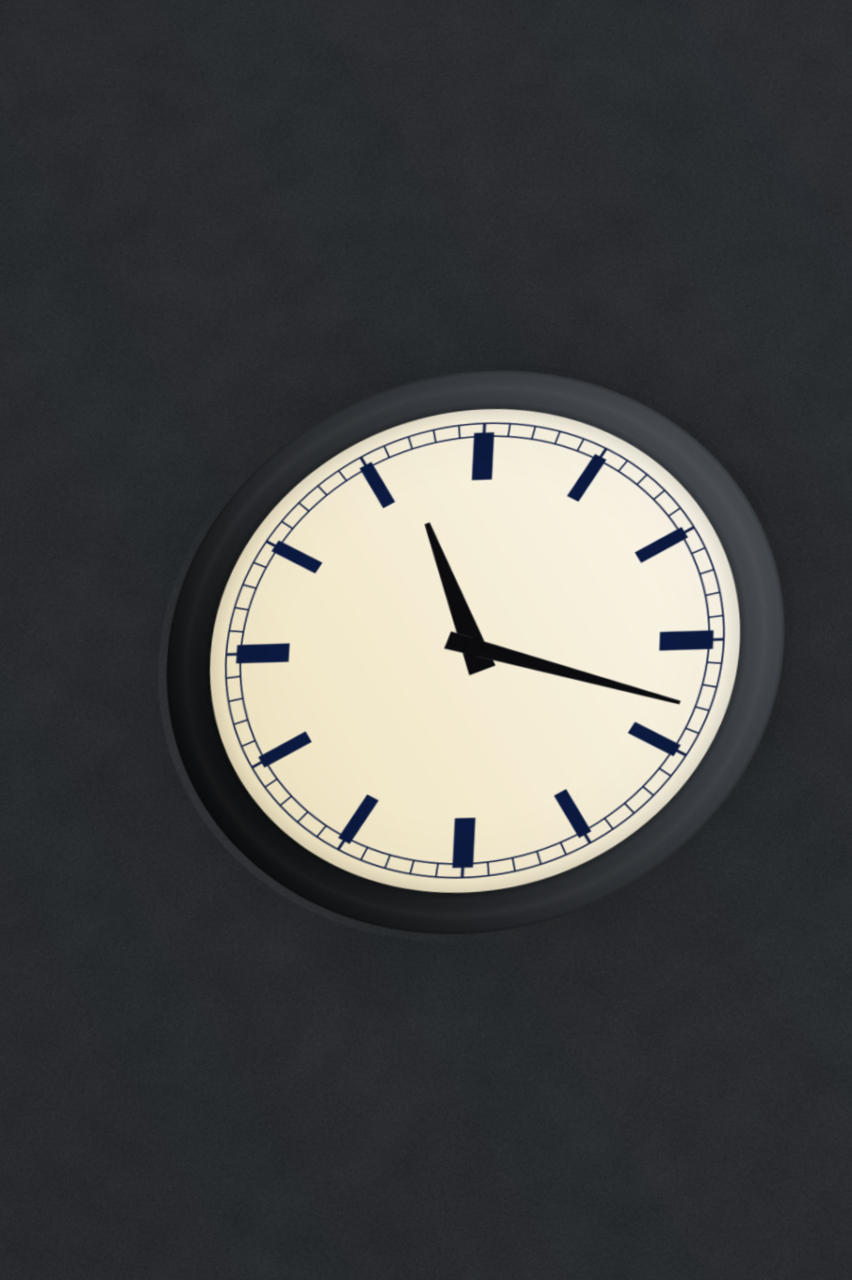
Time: {"hour": 11, "minute": 18}
